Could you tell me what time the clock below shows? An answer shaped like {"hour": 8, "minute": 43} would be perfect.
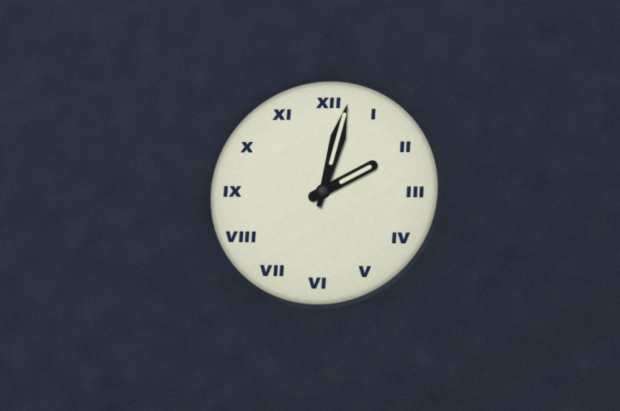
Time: {"hour": 2, "minute": 2}
